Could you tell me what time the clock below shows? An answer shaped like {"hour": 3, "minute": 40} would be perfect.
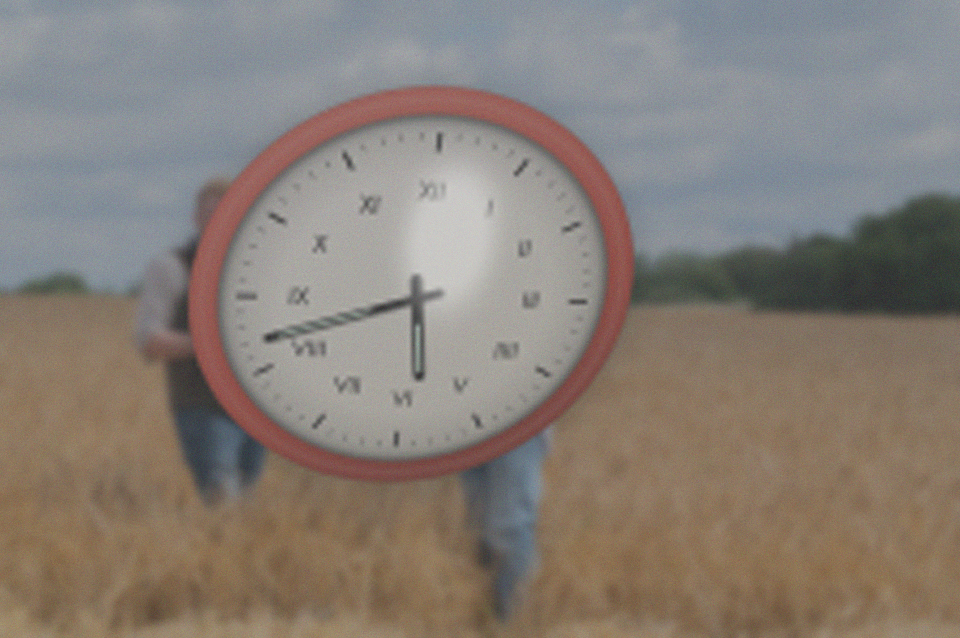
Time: {"hour": 5, "minute": 42}
